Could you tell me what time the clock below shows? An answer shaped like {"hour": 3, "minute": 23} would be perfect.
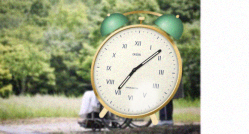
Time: {"hour": 7, "minute": 8}
